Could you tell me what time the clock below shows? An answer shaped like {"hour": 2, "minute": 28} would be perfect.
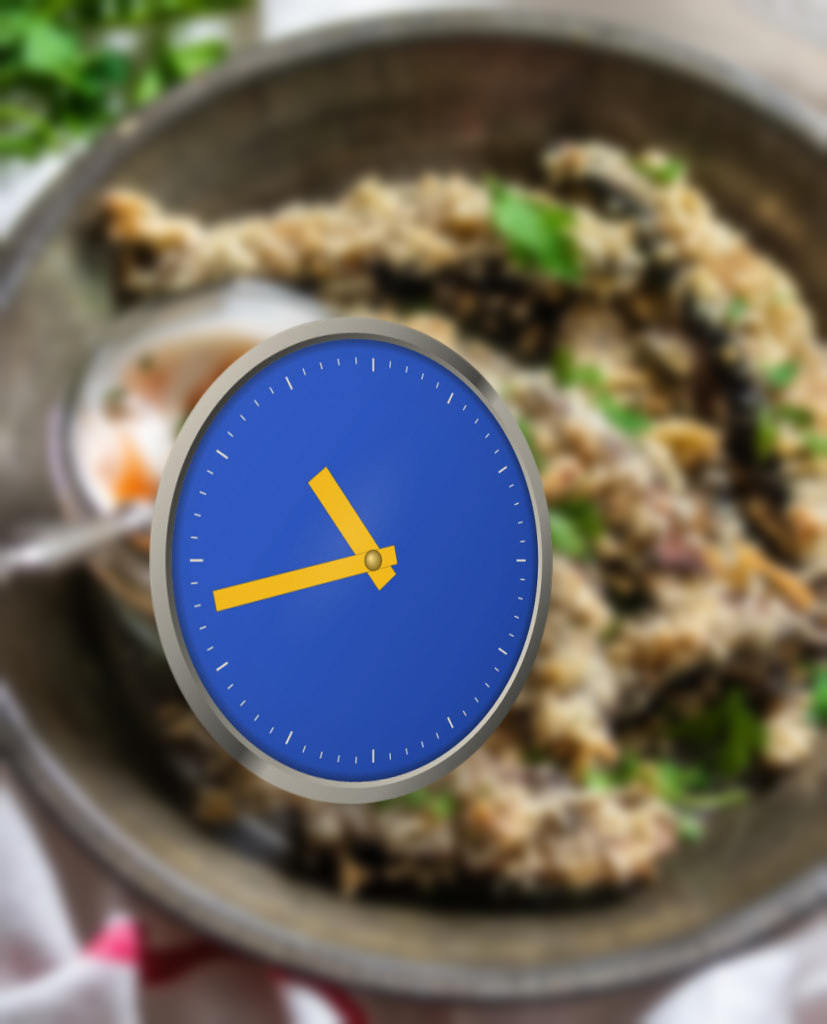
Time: {"hour": 10, "minute": 43}
